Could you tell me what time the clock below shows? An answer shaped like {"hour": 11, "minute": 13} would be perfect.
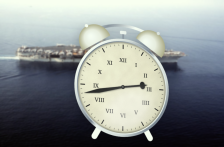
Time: {"hour": 2, "minute": 43}
